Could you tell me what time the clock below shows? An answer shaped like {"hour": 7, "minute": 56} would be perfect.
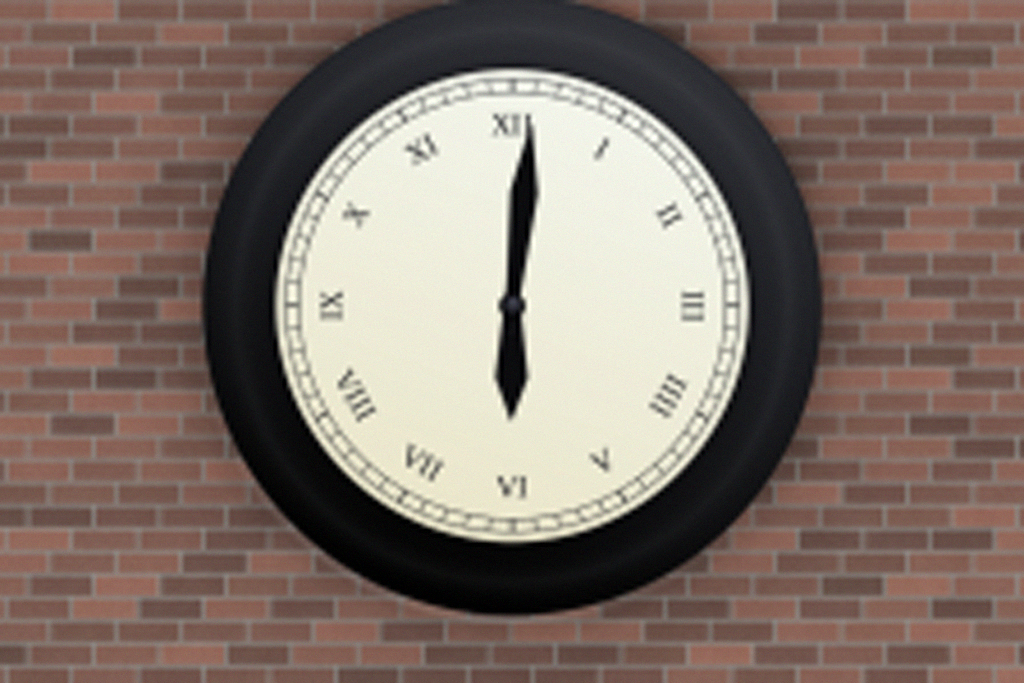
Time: {"hour": 6, "minute": 1}
